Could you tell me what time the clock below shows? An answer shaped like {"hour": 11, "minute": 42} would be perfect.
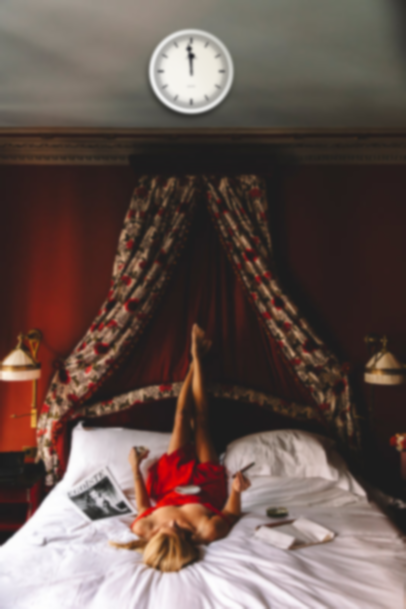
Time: {"hour": 11, "minute": 59}
